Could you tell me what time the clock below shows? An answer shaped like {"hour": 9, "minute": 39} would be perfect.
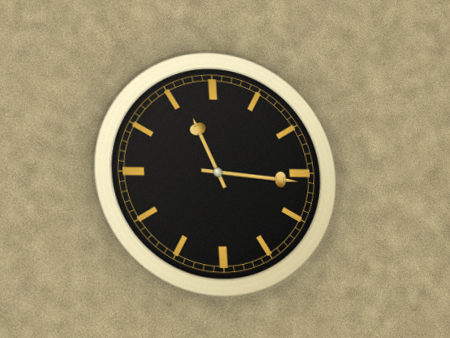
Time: {"hour": 11, "minute": 16}
